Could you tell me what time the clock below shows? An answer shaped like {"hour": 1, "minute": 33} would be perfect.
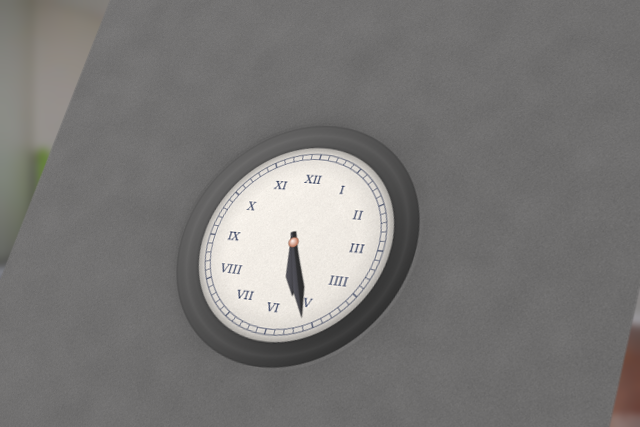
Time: {"hour": 5, "minute": 26}
